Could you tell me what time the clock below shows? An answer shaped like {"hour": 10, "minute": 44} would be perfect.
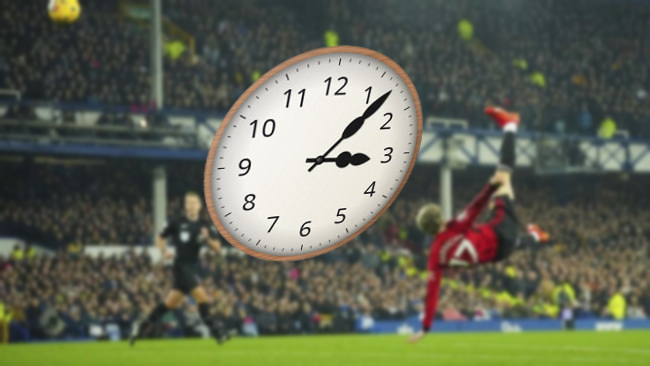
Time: {"hour": 3, "minute": 7}
